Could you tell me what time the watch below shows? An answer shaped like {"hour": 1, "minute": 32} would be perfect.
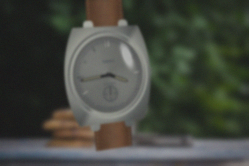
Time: {"hour": 3, "minute": 44}
